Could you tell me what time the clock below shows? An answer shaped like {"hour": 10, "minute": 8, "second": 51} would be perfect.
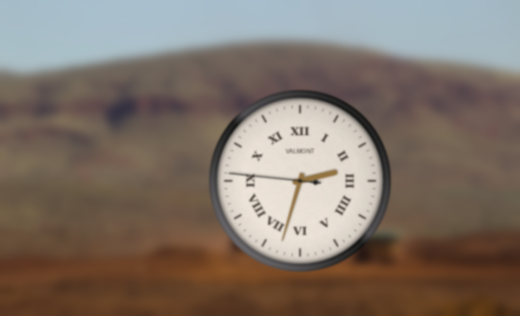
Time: {"hour": 2, "minute": 32, "second": 46}
